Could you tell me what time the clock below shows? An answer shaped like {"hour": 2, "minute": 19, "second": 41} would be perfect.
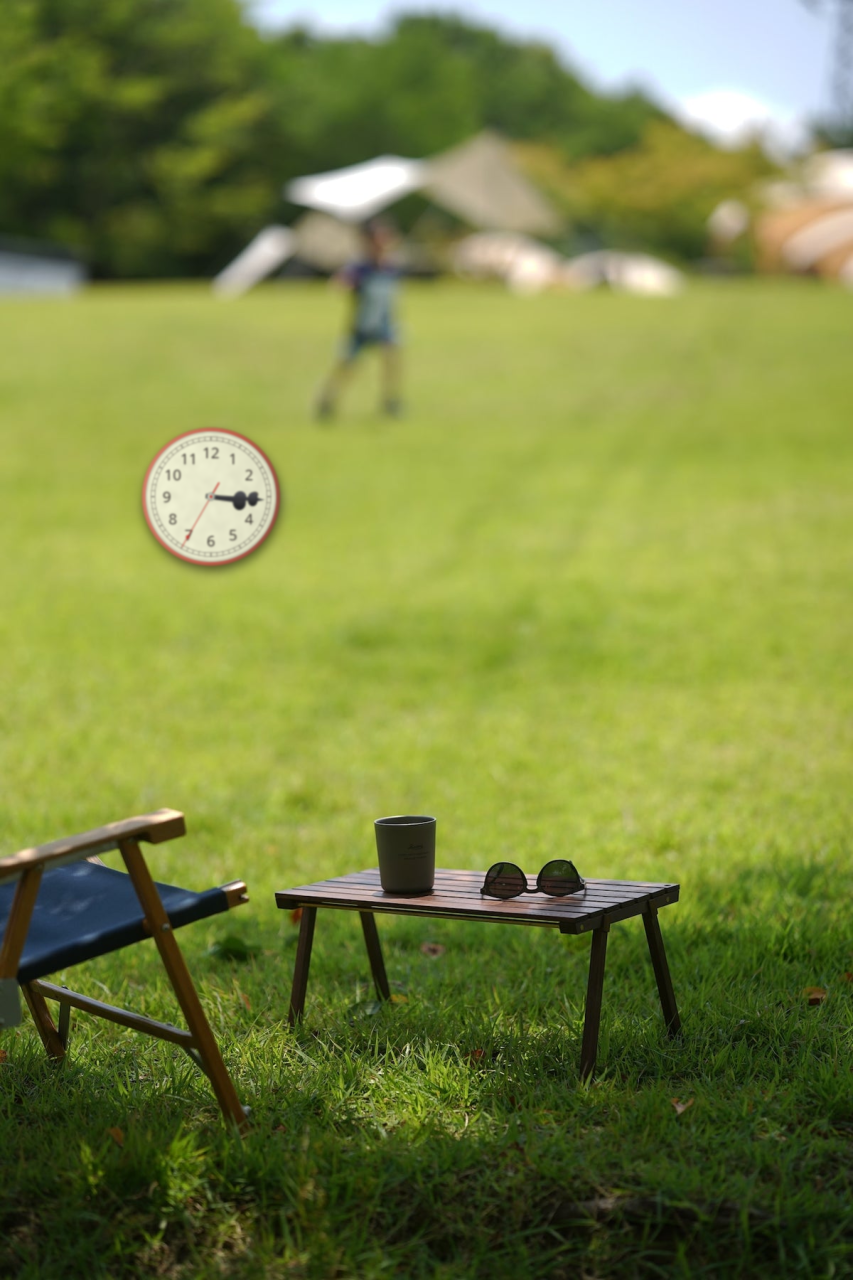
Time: {"hour": 3, "minute": 15, "second": 35}
